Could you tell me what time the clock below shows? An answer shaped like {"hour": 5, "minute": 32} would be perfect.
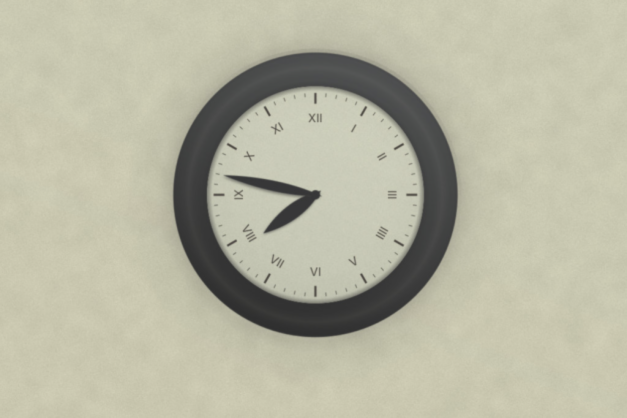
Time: {"hour": 7, "minute": 47}
